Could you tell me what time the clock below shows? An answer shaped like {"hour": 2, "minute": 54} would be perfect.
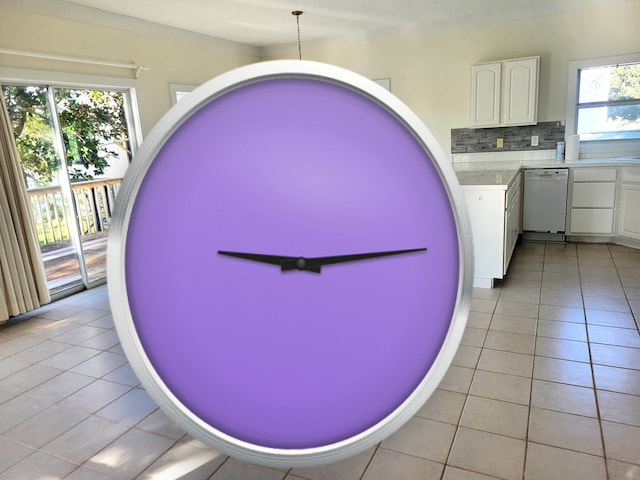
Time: {"hour": 9, "minute": 14}
